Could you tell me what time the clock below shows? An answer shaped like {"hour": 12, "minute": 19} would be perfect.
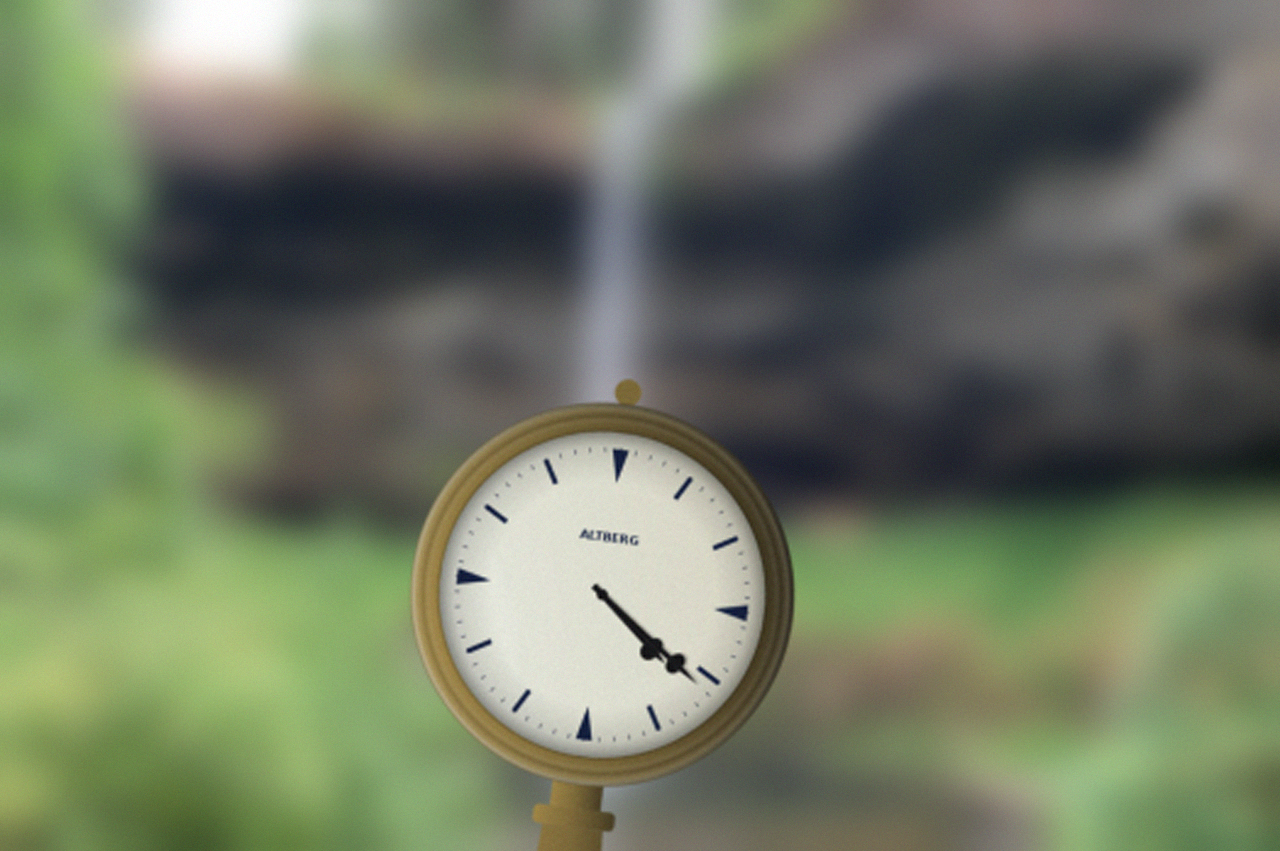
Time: {"hour": 4, "minute": 21}
